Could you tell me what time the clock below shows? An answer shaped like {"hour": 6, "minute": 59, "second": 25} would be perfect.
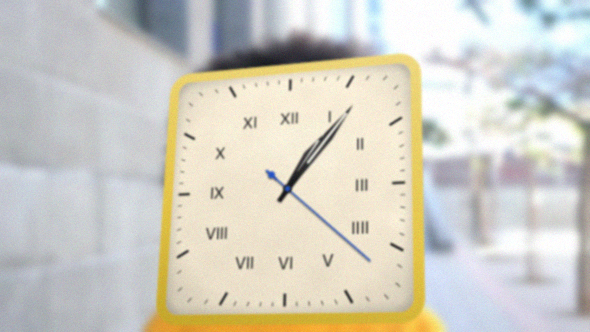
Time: {"hour": 1, "minute": 6, "second": 22}
